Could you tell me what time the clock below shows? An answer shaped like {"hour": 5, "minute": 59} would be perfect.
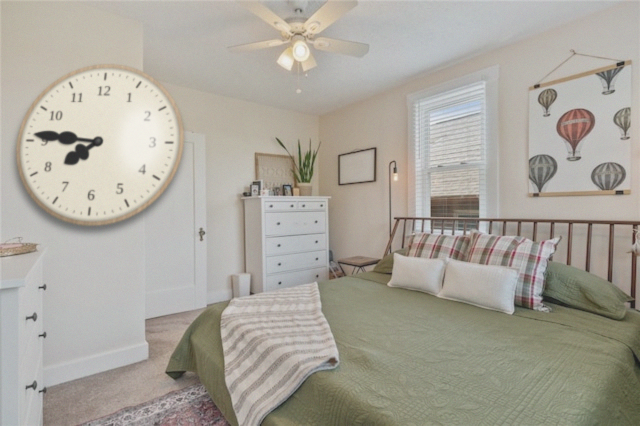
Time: {"hour": 7, "minute": 46}
